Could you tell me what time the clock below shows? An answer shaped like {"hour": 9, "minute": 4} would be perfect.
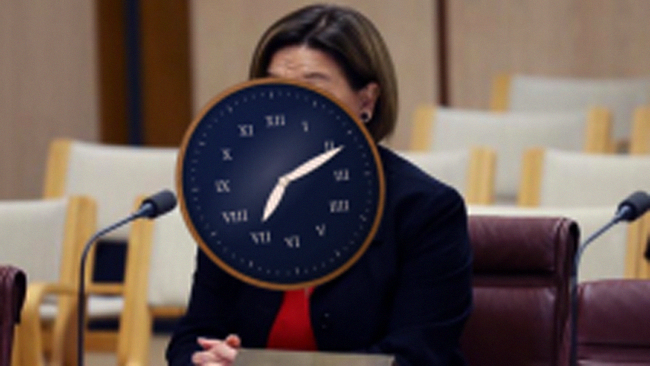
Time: {"hour": 7, "minute": 11}
